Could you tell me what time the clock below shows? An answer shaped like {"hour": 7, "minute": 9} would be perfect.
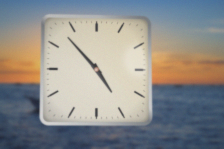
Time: {"hour": 4, "minute": 53}
